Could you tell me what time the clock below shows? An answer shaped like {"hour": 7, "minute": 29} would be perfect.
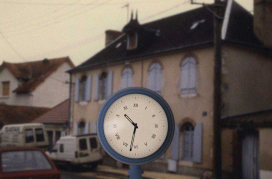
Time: {"hour": 10, "minute": 32}
